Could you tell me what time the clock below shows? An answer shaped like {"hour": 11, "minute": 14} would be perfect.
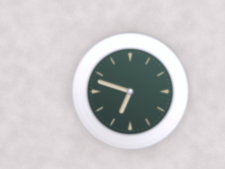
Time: {"hour": 6, "minute": 48}
